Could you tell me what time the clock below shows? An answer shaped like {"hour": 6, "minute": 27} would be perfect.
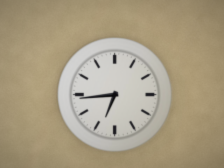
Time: {"hour": 6, "minute": 44}
